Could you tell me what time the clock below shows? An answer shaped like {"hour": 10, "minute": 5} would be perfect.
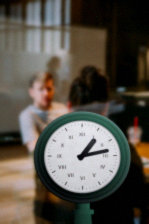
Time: {"hour": 1, "minute": 13}
